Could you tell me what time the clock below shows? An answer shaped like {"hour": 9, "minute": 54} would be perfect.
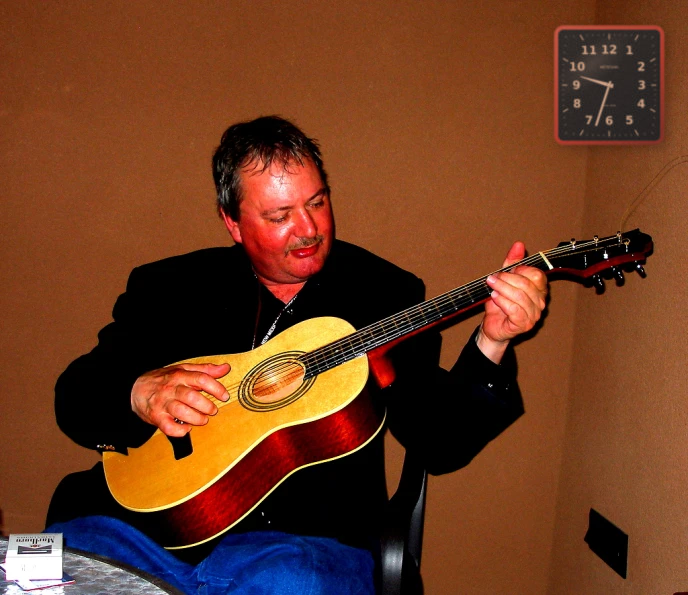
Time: {"hour": 9, "minute": 33}
